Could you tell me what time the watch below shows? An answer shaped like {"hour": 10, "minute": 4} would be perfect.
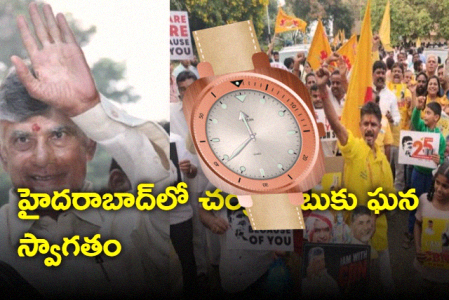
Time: {"hour": 11, "minute": 39}
